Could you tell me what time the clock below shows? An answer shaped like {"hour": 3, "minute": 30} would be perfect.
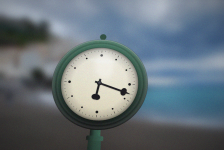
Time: {"hour": 6, "minute": 18}
